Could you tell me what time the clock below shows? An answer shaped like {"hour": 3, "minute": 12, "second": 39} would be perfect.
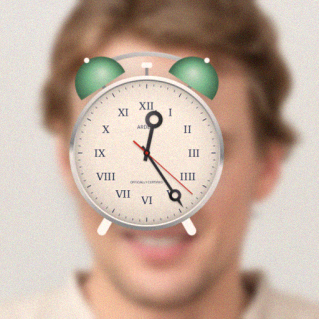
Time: {"hour": 12, "minute": 24, "second": 22}
